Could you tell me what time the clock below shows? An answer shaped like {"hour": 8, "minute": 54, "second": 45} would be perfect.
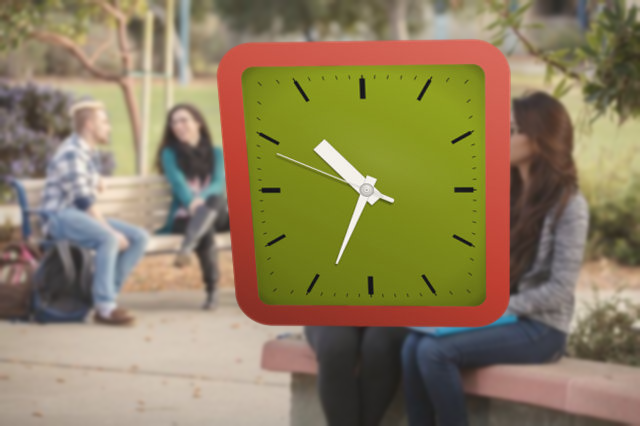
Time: {"hour": 10, "minute": 33, "second": 49}
